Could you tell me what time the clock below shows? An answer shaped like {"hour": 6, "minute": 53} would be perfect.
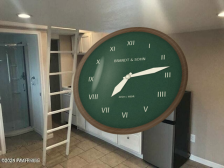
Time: {"hour": 7, "minute": 13}
